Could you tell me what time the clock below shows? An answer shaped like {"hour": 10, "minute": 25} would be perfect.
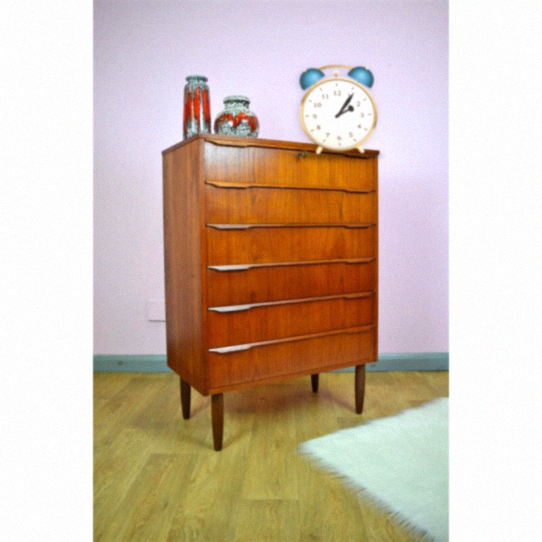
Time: {"hour": 2, "minute": 6}
